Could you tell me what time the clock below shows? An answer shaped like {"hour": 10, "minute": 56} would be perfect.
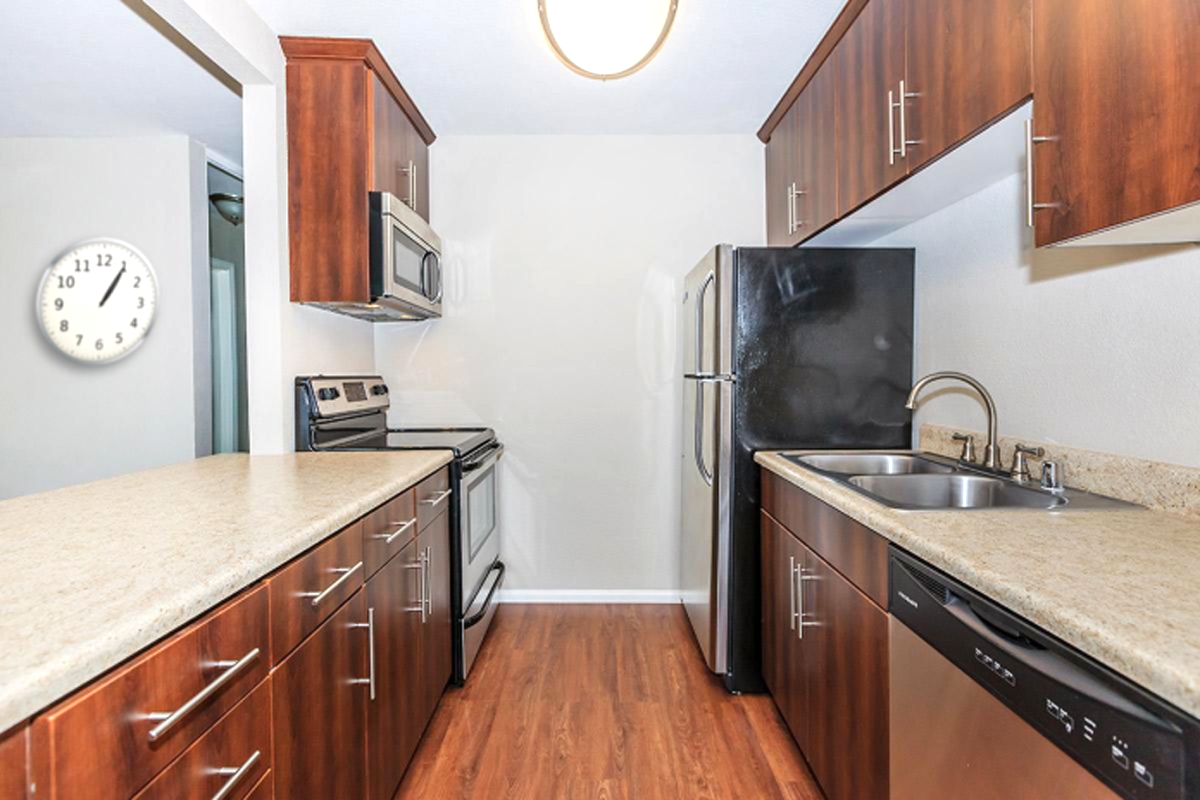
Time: {"hour": 1, "minute": 5}
